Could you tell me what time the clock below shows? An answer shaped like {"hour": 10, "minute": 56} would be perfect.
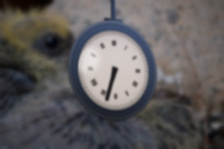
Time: {"hour": 6, "minute": 33}
